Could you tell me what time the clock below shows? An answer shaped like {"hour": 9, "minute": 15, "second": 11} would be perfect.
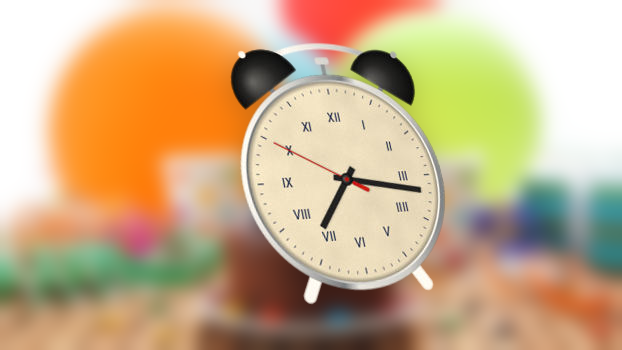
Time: {"hour": 7, "minute": 16, "second": 50}
